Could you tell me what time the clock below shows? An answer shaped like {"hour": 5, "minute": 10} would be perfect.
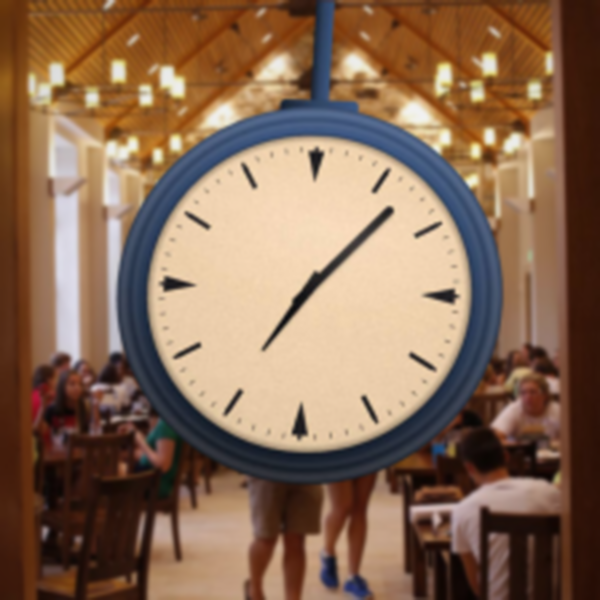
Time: {"hour": 7, "minute": 7}
